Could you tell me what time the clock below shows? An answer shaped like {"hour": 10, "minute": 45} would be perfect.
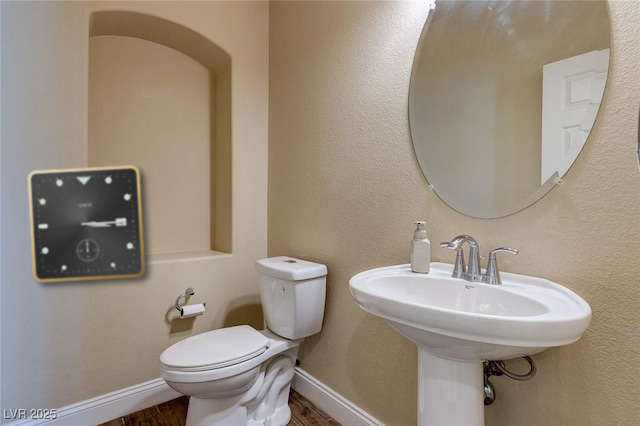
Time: {"hour": 3, "minute": 15}
